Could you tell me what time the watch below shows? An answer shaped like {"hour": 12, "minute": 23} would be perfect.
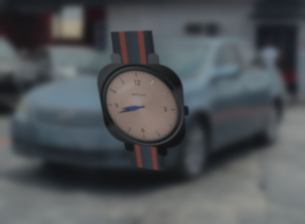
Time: {"hour": 8, "minute": 42}
